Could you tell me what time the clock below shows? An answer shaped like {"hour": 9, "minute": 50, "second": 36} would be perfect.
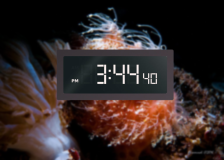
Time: {"hour": 3, "minute": 44, "second": 40}
